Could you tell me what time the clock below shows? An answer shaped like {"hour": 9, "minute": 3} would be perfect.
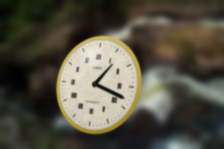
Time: {"hour": 1, "minute": 18}
